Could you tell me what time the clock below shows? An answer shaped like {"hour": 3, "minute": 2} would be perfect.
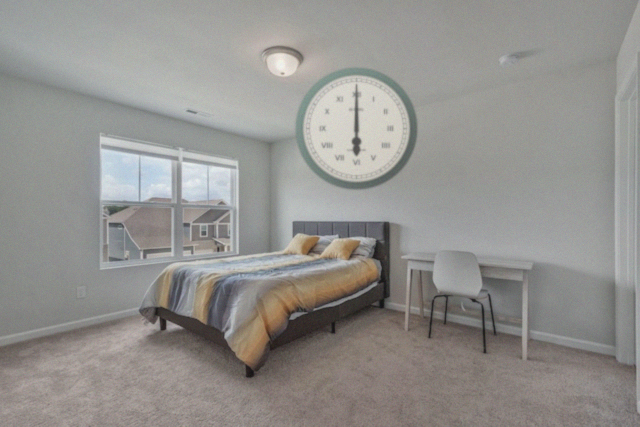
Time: {"hour": 6, "minute": 0}
